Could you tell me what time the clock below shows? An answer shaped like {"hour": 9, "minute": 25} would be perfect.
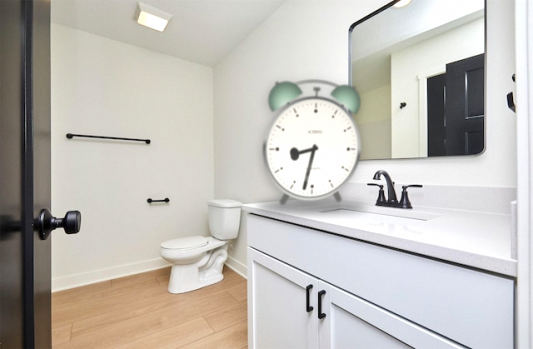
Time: {"hour": 8, "minute": 32}
